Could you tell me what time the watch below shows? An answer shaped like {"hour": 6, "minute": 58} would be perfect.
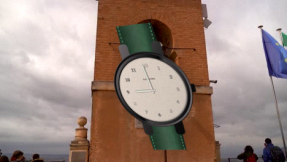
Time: {"hour": 8, "minute": 59}
